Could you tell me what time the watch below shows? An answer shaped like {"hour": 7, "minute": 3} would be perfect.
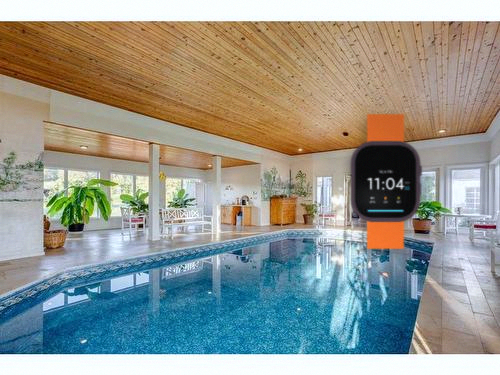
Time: {"hour": 11, "minute": 4}
